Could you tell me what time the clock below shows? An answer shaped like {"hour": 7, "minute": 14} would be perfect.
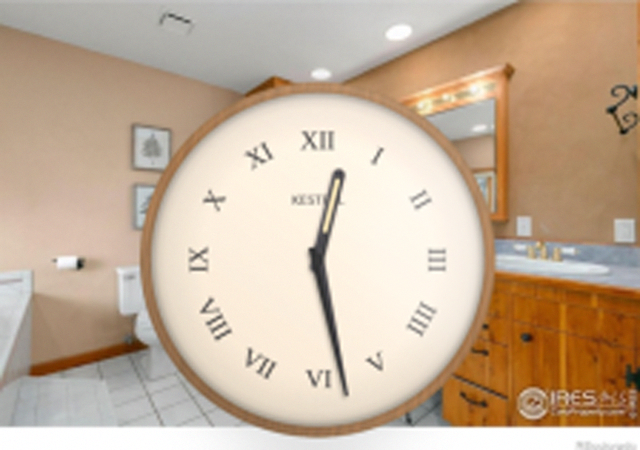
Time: {"hour": 12, "minute": 28}
